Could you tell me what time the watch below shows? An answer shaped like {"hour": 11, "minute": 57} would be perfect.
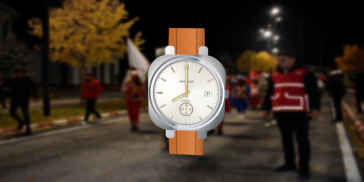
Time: {"hour": 8, "minute": 0}
